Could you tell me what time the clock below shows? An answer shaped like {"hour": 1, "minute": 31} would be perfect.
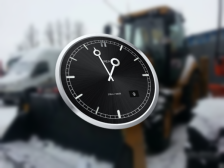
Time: {"hour": 12, "minute": 57}
